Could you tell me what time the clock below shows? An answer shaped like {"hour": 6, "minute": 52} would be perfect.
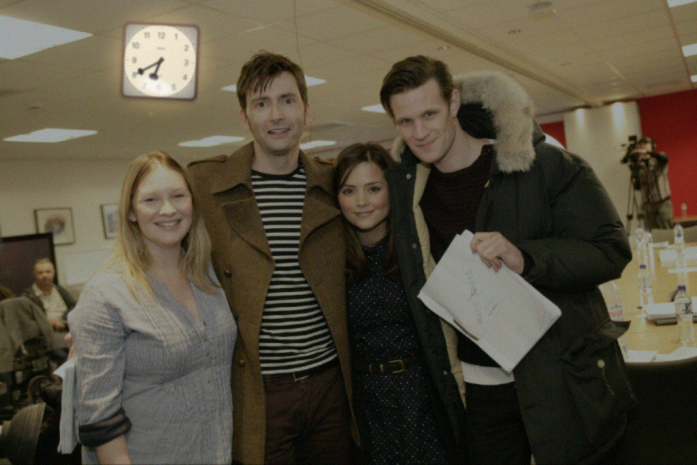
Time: {"hour": 6, "minute": 40}
